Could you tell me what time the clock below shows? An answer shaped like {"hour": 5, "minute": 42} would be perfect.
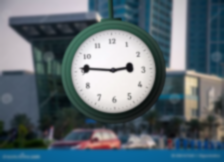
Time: {"hour": 2, "minute": 46}
